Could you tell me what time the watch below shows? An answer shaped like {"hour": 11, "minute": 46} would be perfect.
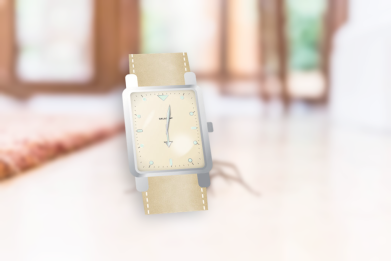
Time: {"hour": 6, "minute": 2}
